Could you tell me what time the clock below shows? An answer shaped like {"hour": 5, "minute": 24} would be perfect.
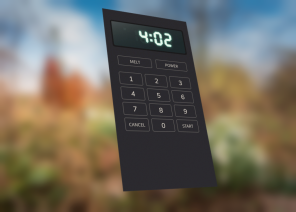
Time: {"hour": 4, "minute": 2}
